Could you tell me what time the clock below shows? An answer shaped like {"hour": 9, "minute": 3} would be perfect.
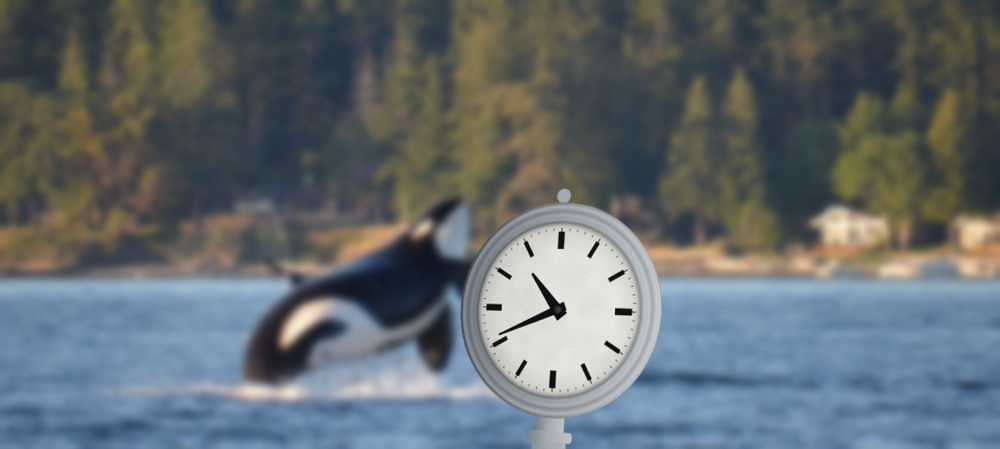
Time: {"hour": 10, "minute": 41}
